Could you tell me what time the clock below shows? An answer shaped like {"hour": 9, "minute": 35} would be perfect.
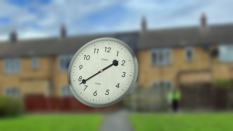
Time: {"hour": 1, "minute": 38}
